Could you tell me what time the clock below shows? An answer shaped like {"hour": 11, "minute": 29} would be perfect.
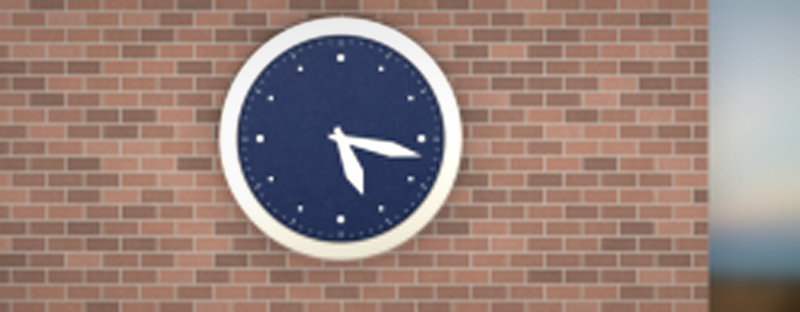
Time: {"hour": 5, "minute": 17}
